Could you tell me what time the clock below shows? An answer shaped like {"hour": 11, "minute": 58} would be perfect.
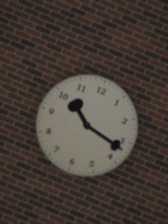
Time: {"hour": 10, "minute": 17}
